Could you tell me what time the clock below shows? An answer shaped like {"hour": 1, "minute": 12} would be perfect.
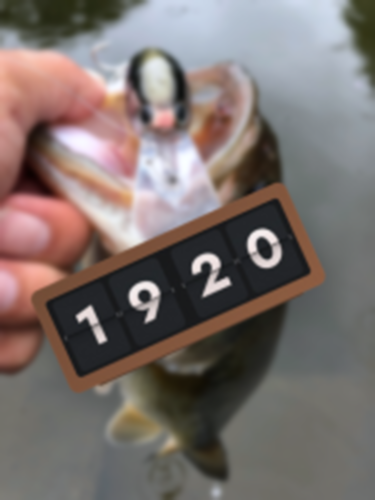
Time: {"hour": 19, "minute": 20}
